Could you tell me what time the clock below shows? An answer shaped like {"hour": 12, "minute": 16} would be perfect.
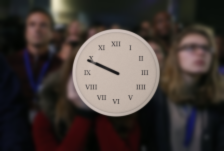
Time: {"hour": 9, "minute": 49}
